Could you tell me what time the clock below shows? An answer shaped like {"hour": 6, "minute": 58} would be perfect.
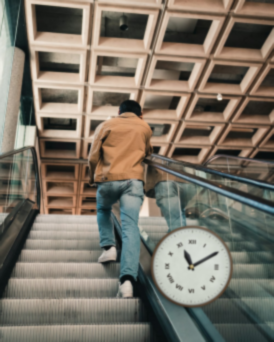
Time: {"hour": 11, "minute": 10}
